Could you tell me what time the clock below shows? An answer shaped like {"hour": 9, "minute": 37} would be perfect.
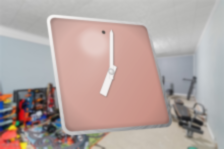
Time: {"hour": 7, "minute": 2}
